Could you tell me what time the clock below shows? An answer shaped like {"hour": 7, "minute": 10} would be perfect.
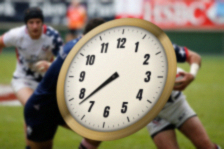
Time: {"hour": 7, "minute": 38}
